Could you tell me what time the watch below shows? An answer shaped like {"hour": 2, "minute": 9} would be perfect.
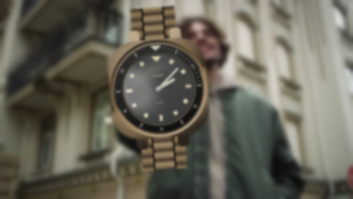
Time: {"hour": 2, "minute": 8}
